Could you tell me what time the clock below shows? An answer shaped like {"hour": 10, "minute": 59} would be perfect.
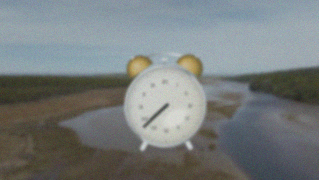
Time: {"hour": 7, "minute": 38}
